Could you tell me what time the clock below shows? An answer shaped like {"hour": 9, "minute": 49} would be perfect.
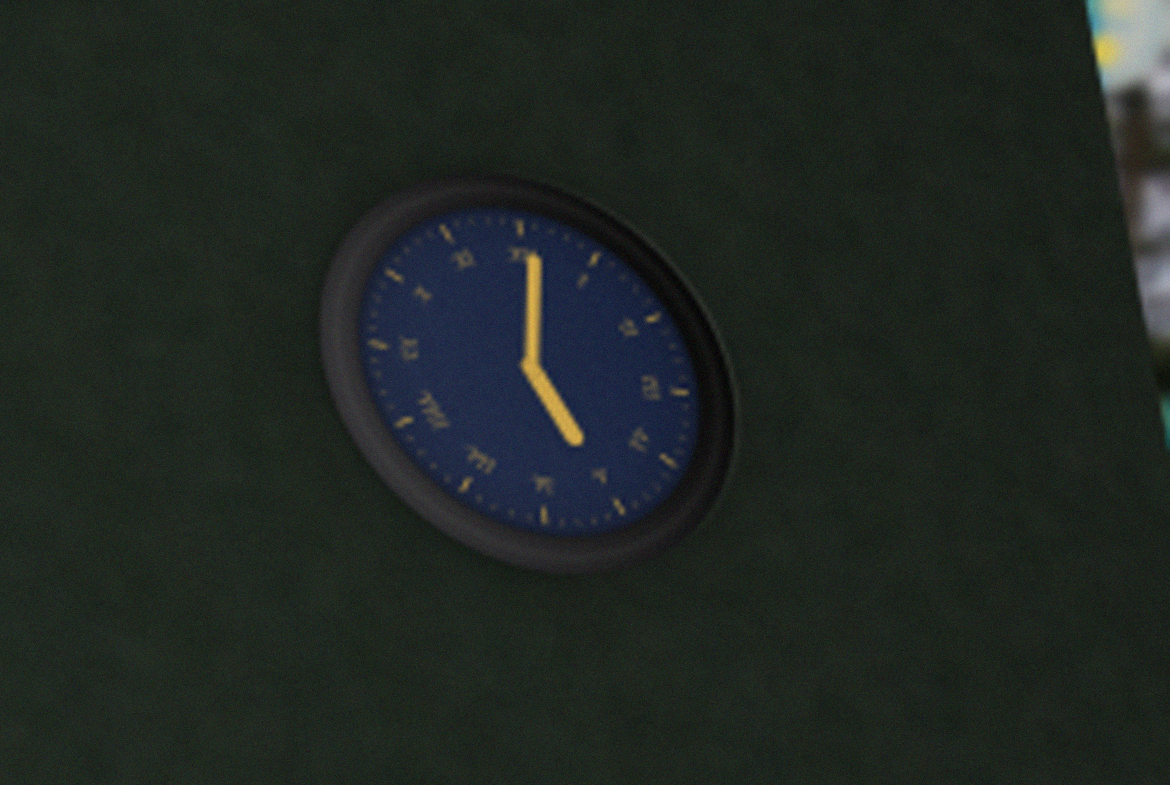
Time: {"hour": 5, "minute": 1}
